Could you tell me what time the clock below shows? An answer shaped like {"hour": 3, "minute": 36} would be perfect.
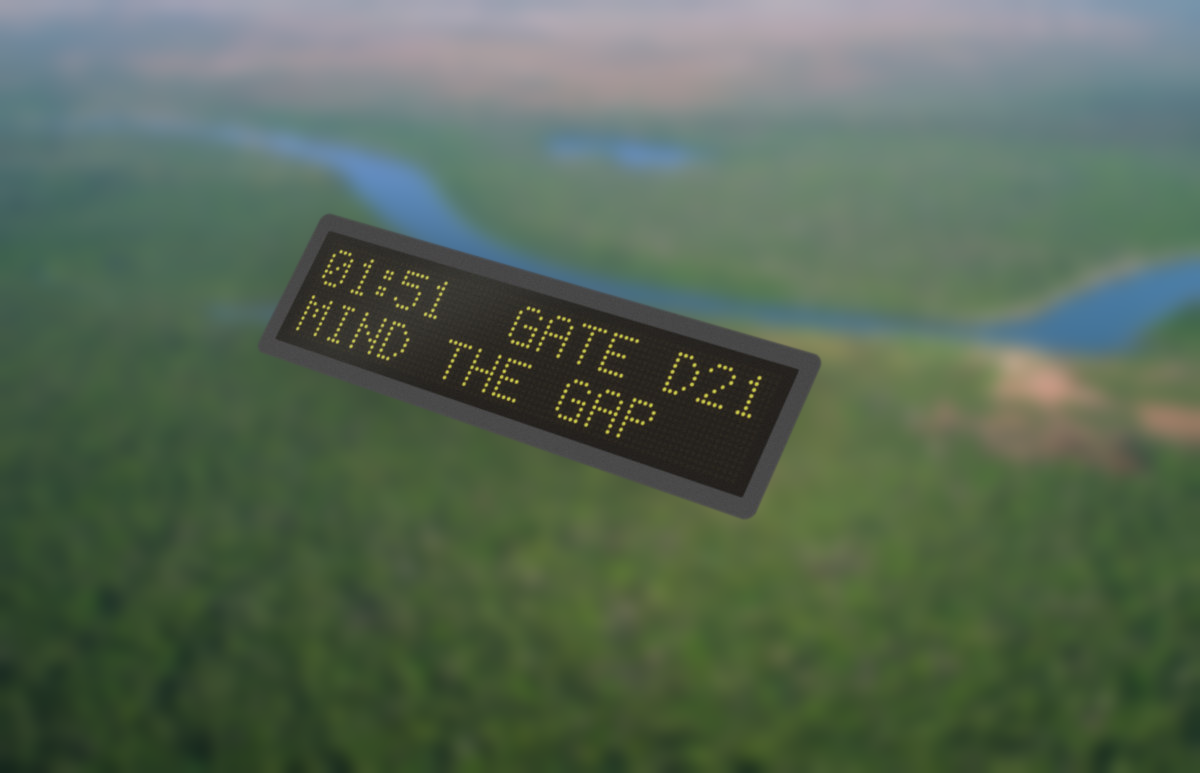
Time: {"hour": 1, "minute": 51}
